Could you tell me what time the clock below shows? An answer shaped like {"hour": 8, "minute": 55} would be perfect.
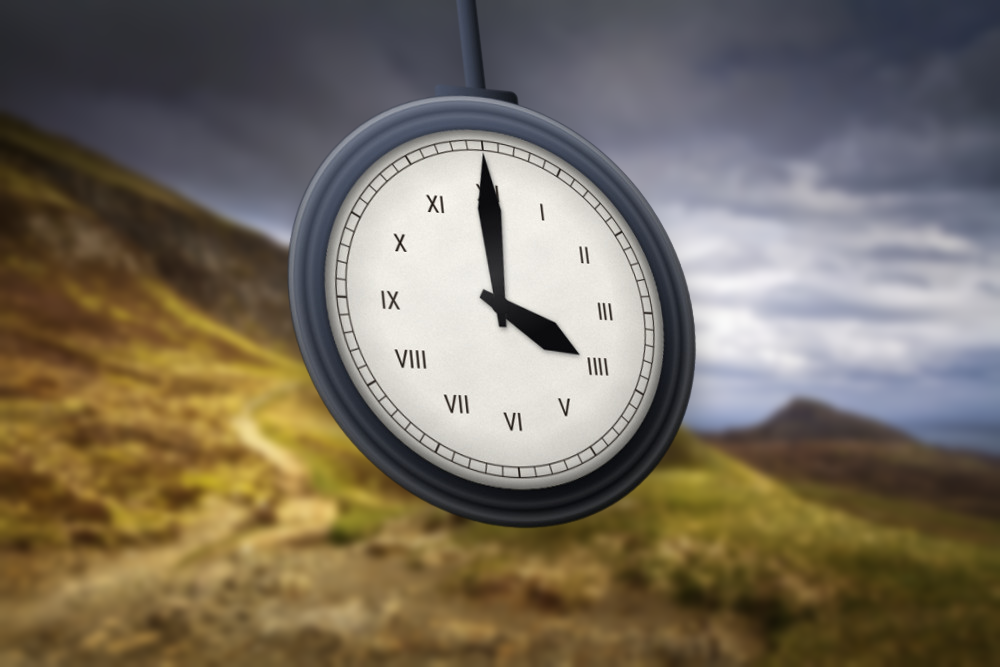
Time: {"hour": 4, "minute": 0}
